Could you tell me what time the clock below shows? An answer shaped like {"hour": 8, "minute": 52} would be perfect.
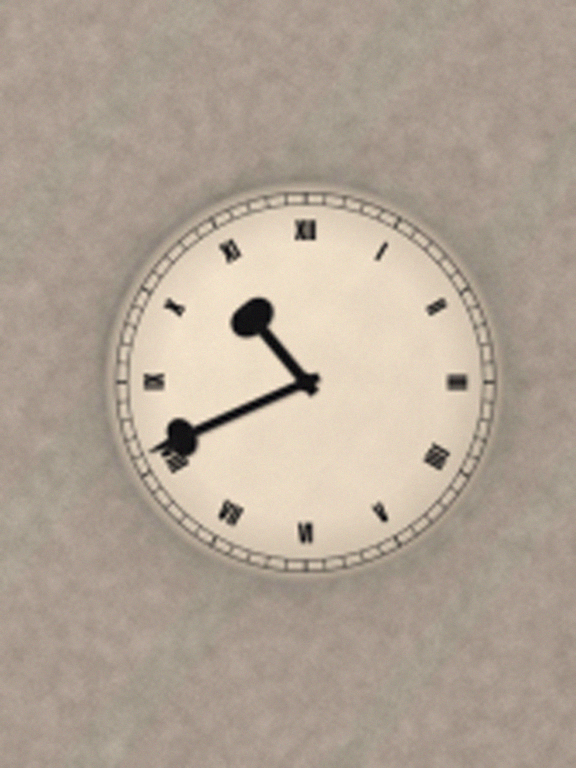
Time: {"hour": 10, "minute": 41}
